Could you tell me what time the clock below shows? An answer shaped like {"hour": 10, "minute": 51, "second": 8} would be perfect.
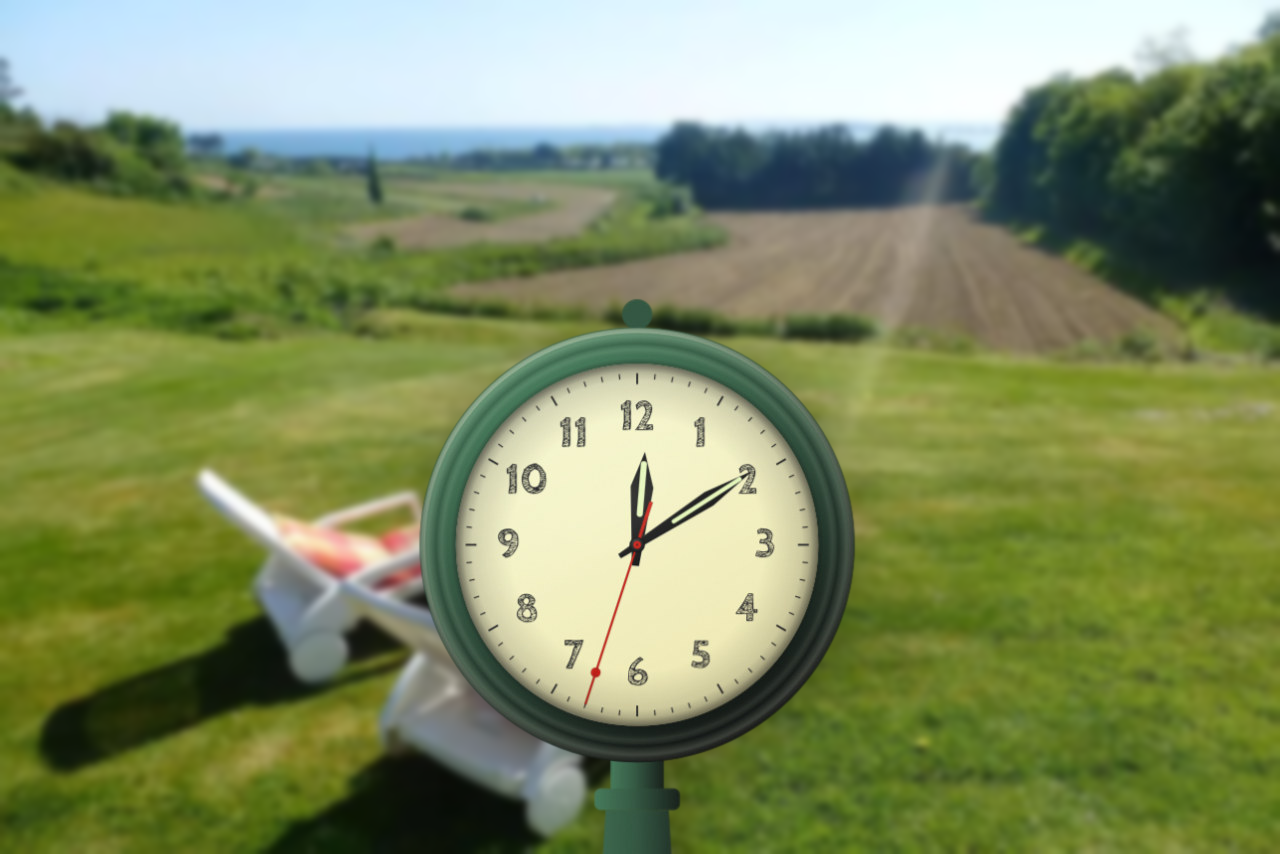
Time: {"hour": 12, "minute": 9, "second": 33}
